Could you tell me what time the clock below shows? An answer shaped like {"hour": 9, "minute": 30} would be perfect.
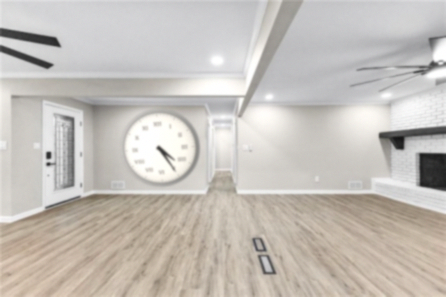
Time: {"hour": 4, "minute": 25}
